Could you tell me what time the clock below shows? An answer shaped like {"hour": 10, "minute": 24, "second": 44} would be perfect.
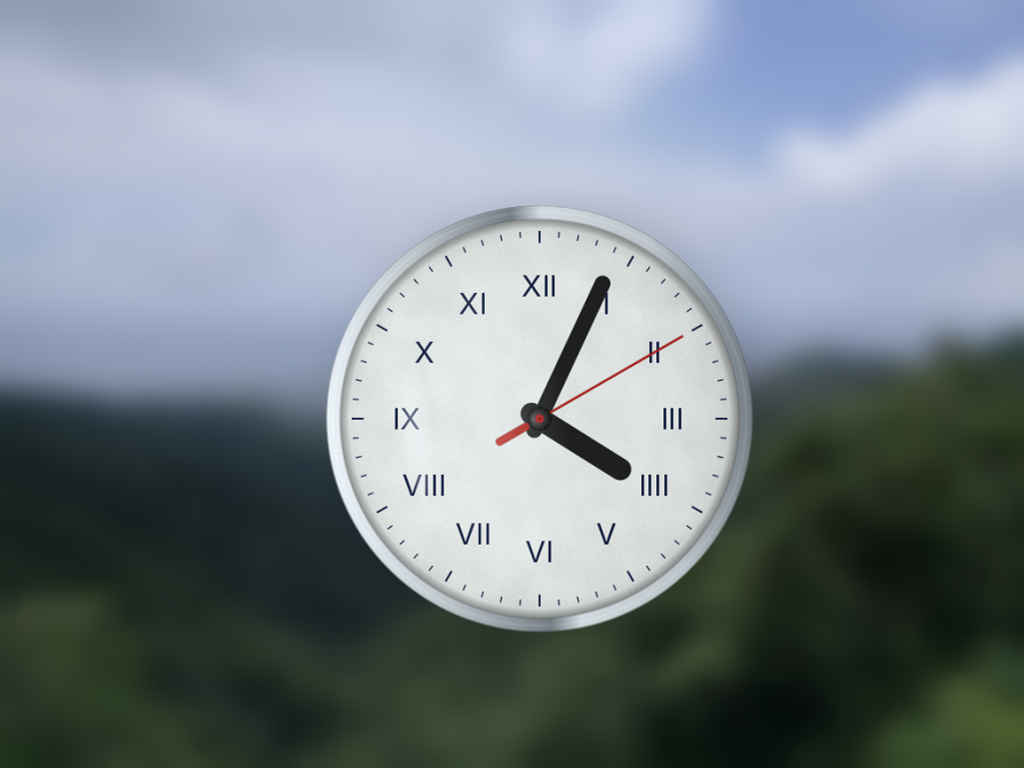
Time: {"hour": 4, "minute": 4, "second": 10}
